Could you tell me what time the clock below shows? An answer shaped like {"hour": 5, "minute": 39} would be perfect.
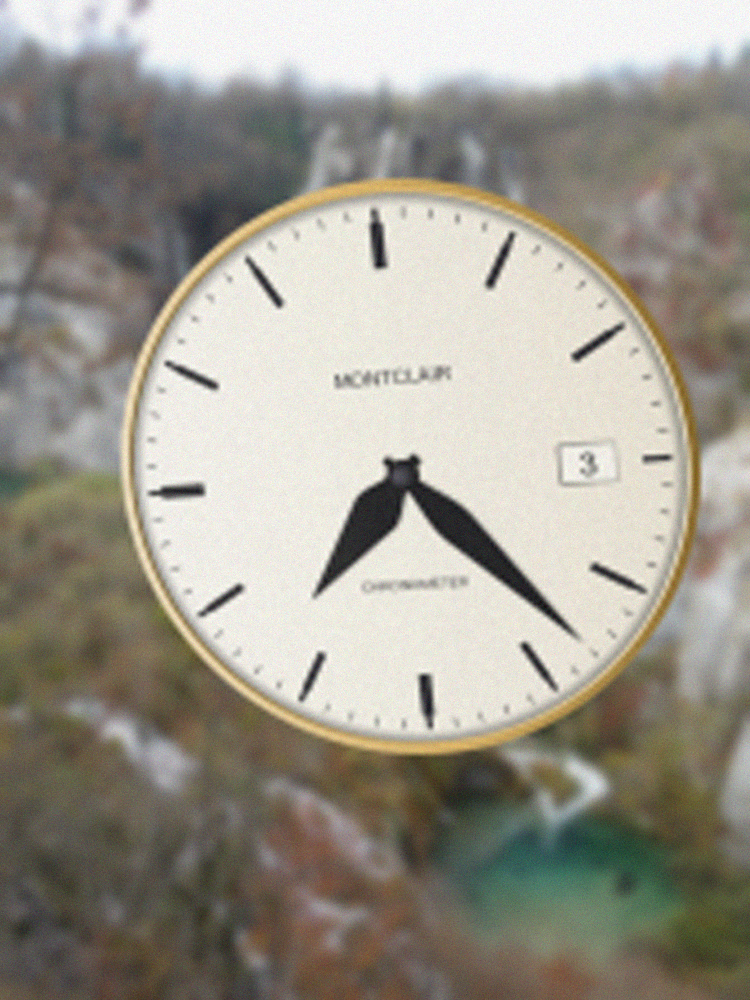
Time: {"hour": 7, "minute": 23}
